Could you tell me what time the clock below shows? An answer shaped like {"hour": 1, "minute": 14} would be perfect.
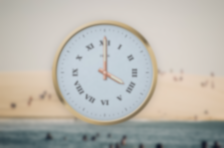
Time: {"hour": 4, "minute": 0}
